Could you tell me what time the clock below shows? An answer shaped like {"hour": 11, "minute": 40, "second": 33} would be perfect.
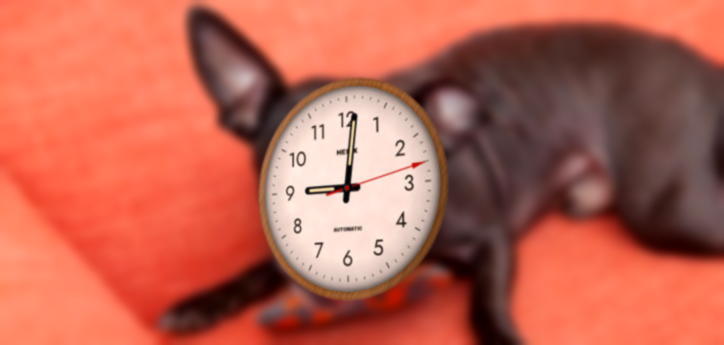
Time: {"hour": 9, "minute": 1, "second": 13}
